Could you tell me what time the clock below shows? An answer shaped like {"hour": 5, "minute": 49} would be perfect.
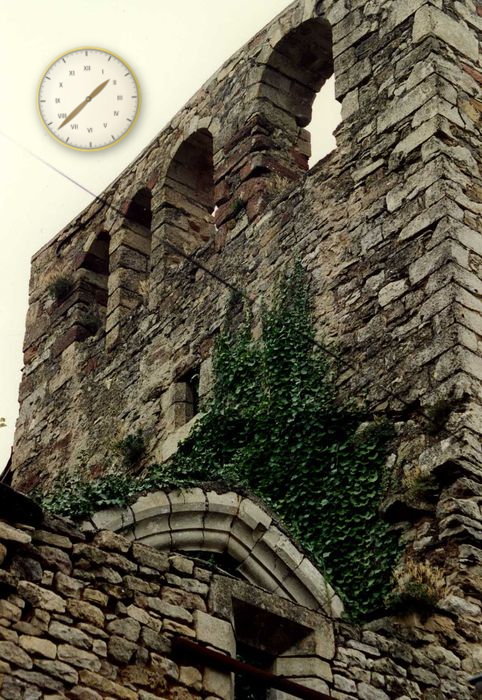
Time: {"hour": 1, "minute": 38}
